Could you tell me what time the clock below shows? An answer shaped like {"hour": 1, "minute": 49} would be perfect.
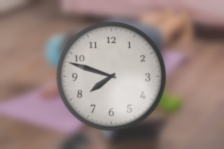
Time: {"hour": 7, "minute": 48}
